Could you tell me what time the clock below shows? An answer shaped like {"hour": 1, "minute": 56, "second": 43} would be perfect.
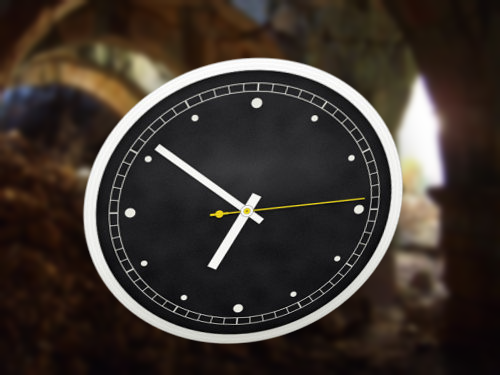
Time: {"hour": 6, "minute": 51, "second": 14}
